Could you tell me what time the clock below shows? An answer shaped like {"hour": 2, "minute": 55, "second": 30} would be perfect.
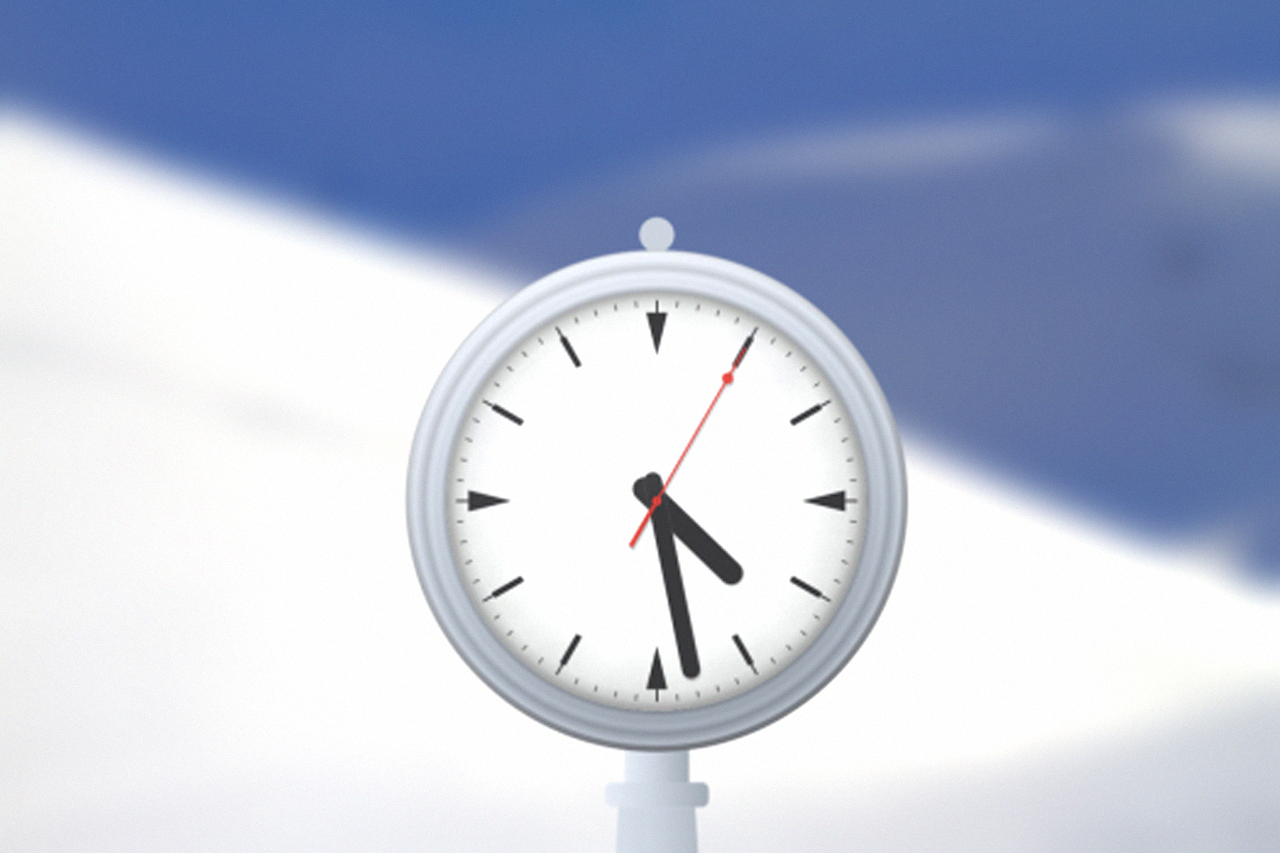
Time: {"hour": 4, "minute": 28, "second": 5}
